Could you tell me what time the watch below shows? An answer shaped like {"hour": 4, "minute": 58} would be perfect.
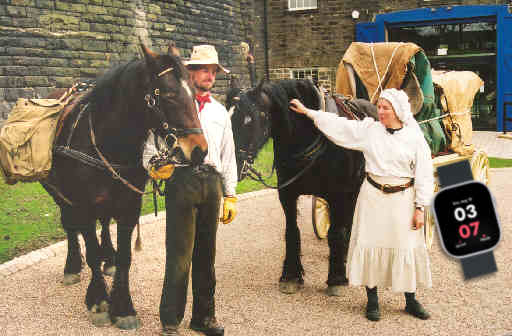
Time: {"hour": 3, "minute": 7}
